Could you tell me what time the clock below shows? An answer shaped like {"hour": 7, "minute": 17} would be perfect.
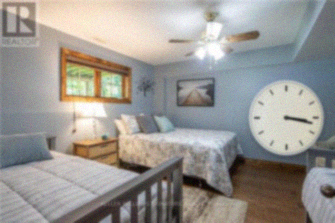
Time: {"hour": 3, "minute": 17}
